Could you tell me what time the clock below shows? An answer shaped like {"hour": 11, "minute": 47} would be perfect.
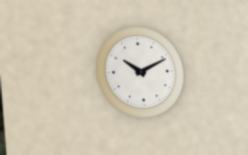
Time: {"hour": 10, "minute": 11}
